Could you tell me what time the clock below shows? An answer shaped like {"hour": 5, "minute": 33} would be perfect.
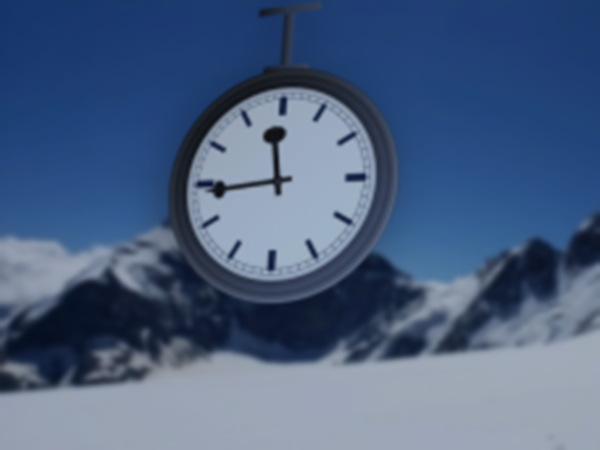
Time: {"hour": 11, "minute": 44}
